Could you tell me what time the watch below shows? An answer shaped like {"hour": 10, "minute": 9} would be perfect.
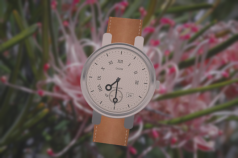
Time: {"hour": 7, "minute": 30}
